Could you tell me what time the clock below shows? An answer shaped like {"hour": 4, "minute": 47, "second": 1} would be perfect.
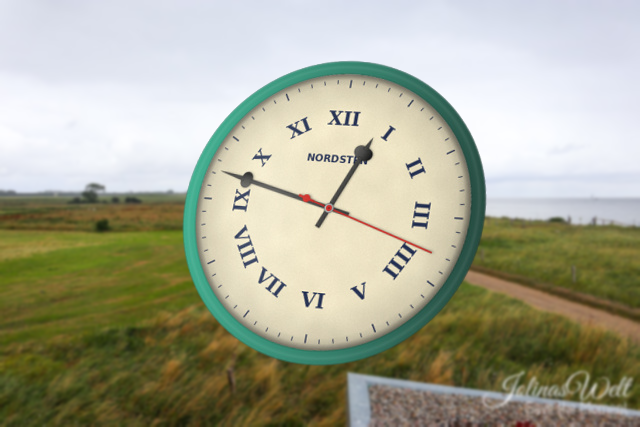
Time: {"hour": 12, "minute": 47, "second": 18}
